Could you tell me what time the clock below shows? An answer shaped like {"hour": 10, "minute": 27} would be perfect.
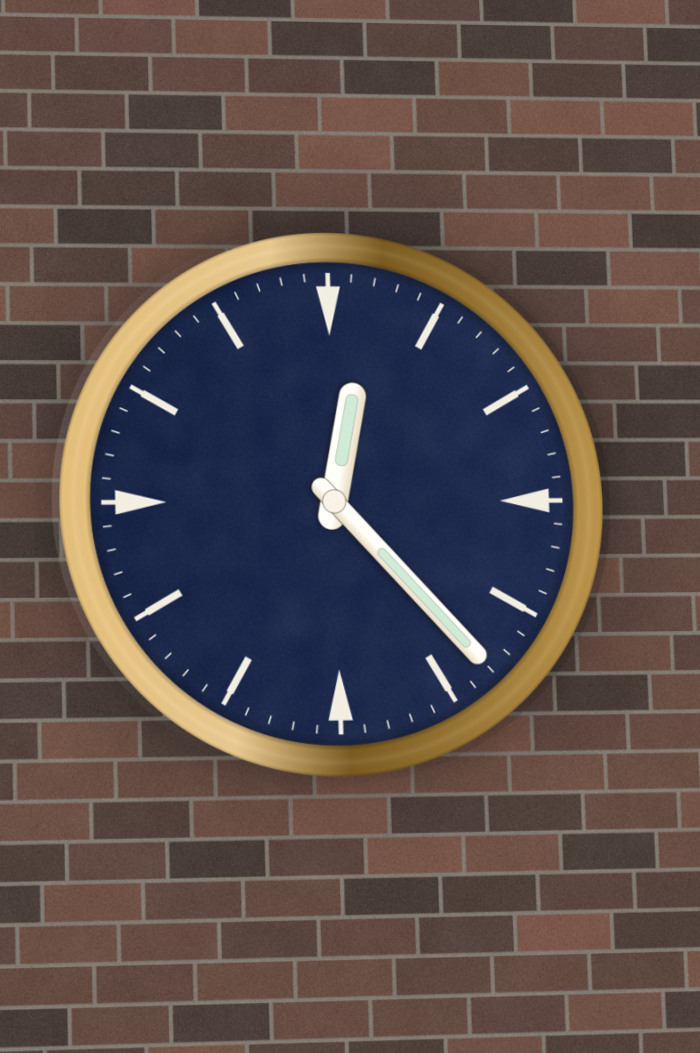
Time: {"hour": 12, "minute": 23}
